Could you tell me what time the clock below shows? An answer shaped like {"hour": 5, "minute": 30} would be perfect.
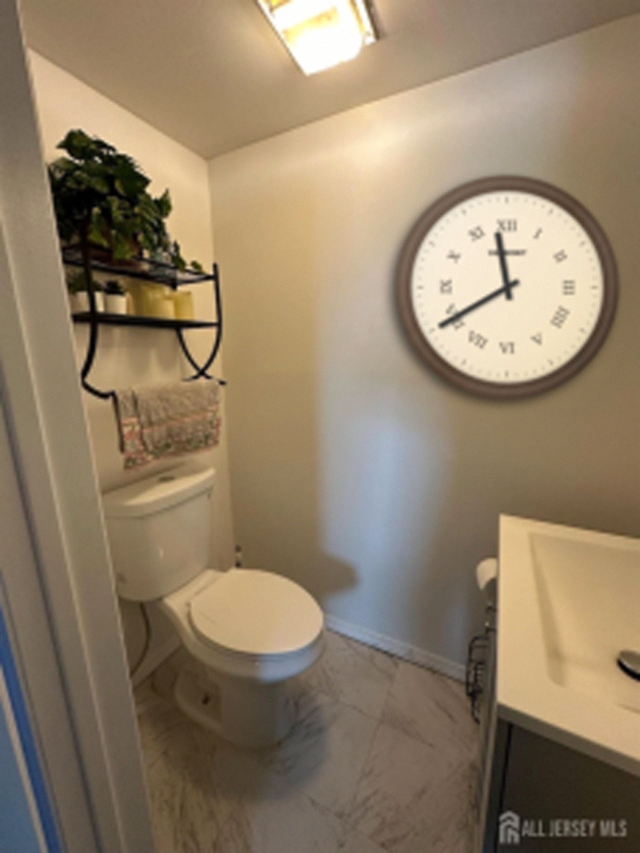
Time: {"hour": 11, "minute": 40}
